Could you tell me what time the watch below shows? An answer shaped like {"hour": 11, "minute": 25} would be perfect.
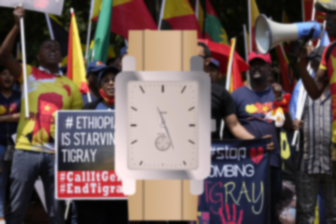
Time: {"hour": 11, "minute": 26}
